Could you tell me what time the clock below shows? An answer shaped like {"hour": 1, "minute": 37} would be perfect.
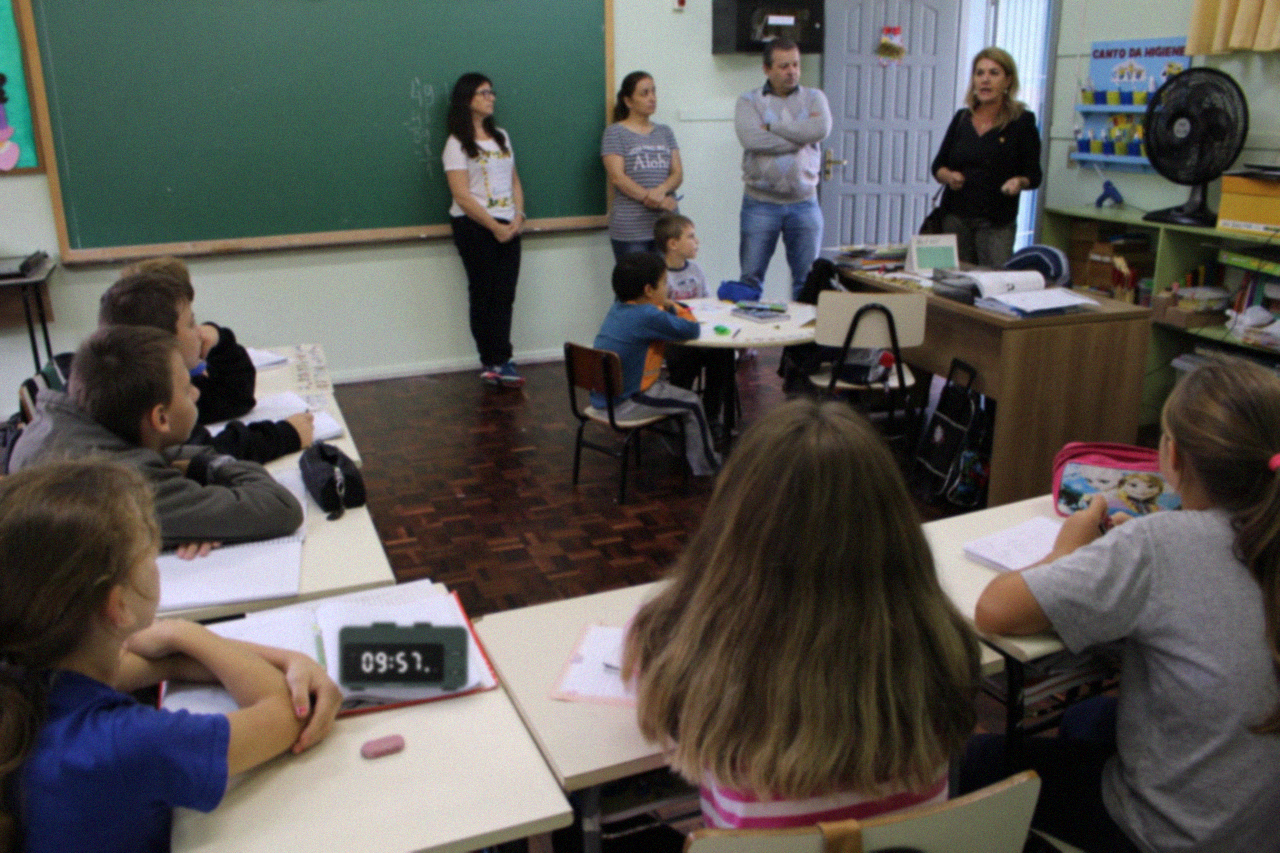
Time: {"hour": 9, "minute": 57}
